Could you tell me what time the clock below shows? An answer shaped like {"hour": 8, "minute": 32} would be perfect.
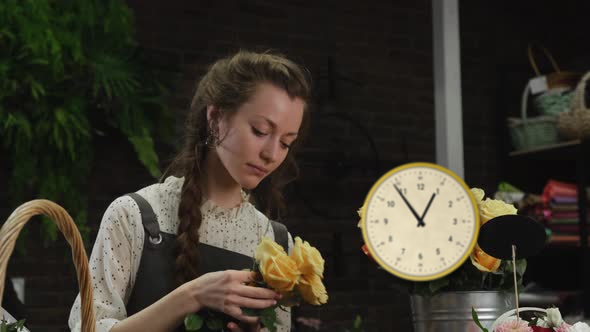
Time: {"hour": 12, "minute": 54}
